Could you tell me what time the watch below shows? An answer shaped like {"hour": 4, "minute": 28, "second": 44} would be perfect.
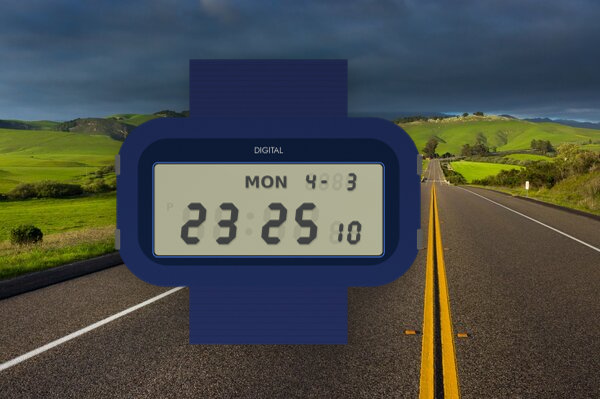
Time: {"hour": 23, "minute": 25, "second": 10}
